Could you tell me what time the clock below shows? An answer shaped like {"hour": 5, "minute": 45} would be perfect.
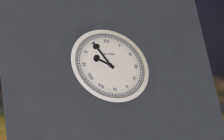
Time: {"hour": 9, "minute": 55}
